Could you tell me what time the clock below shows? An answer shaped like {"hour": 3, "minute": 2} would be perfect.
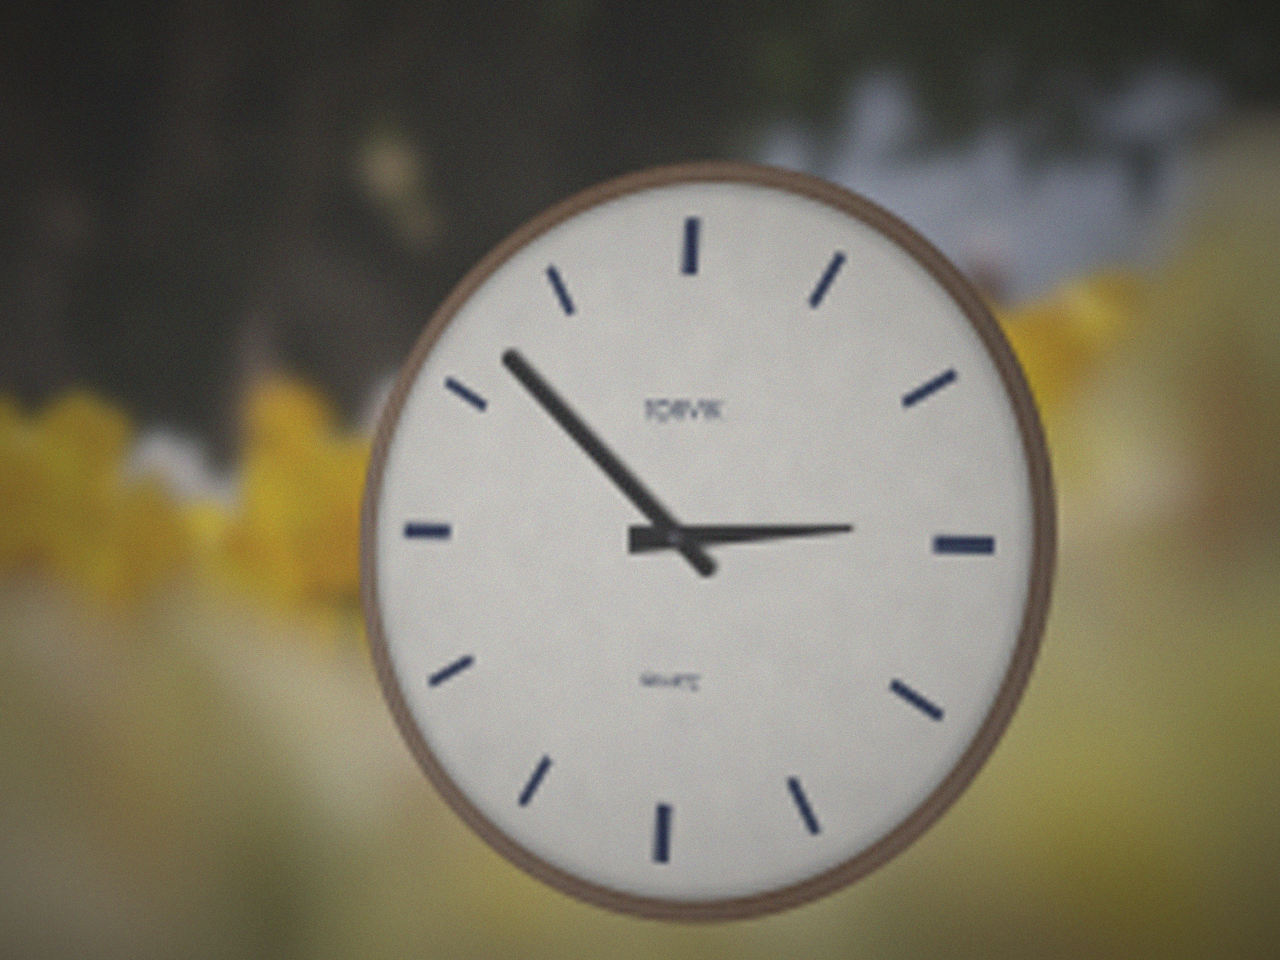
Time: {"hour": 2, "minute": 52}
